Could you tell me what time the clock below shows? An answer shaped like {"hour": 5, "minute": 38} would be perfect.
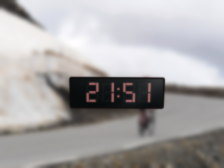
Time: {"hour": 21, "minute": 51}
